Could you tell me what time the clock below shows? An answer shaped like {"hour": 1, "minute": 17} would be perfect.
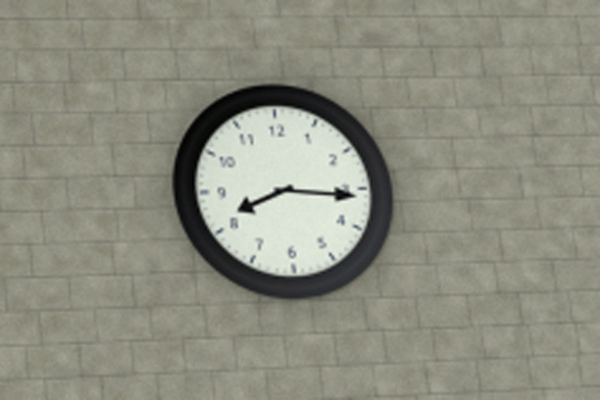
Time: {"hour": 8, "minute": 16}
